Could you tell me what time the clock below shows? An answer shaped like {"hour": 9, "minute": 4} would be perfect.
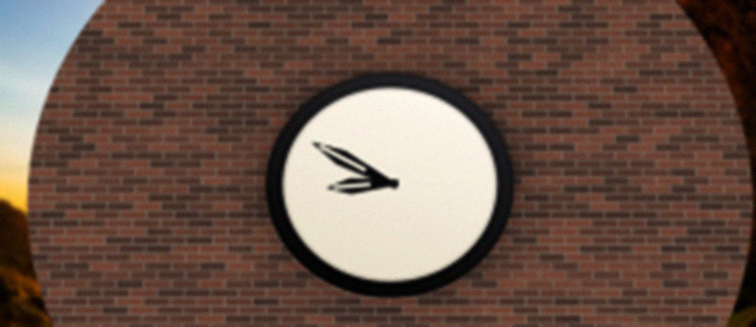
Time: {"hour": 8, "minute": 50}
